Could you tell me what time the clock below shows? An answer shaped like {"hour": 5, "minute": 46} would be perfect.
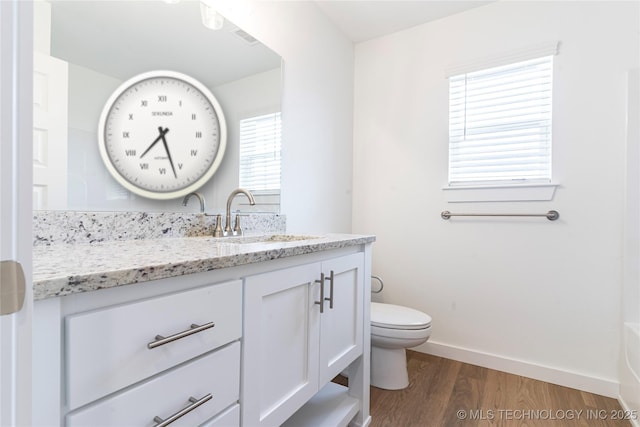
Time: {"hour": 7, "minute": 27}
